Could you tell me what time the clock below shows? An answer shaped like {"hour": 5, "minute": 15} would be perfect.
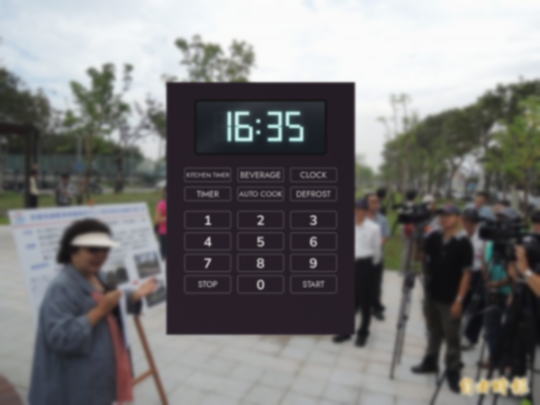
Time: {"hour": 16, "minute": 35}
